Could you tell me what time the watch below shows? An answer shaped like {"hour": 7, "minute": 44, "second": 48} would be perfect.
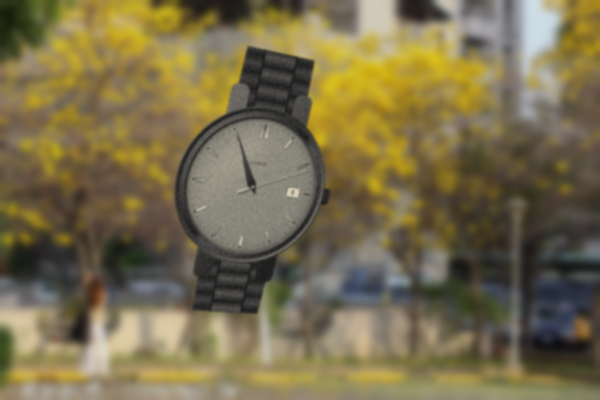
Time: {"hour": 10, "minute": 55, "second": 11}
